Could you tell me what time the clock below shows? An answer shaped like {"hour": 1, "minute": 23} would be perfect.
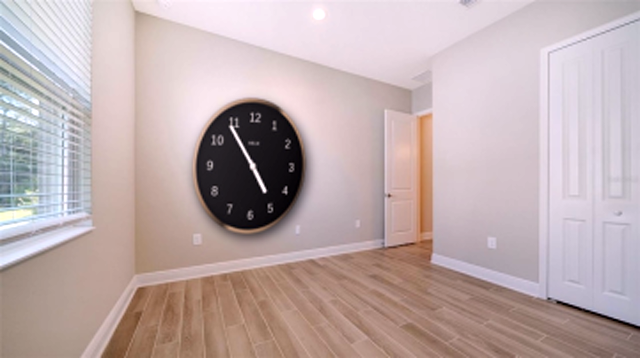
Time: {"hour": 4, "minute": 54}
